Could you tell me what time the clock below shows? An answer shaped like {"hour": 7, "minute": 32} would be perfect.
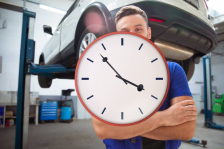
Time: {"hour": 3, "minute": 53}
